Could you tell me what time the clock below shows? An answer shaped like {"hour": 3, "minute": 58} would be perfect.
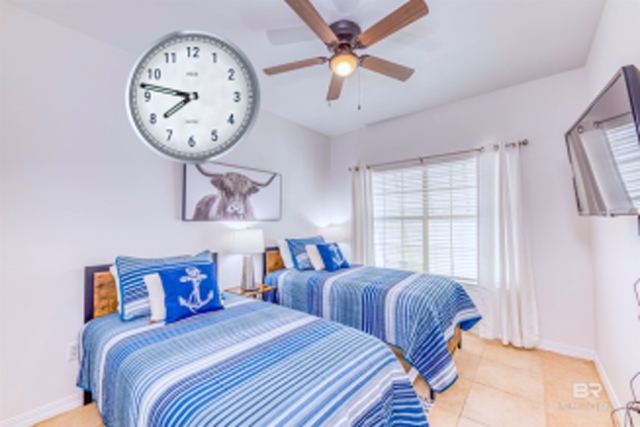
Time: {"hour": 7, "minute": 47}
